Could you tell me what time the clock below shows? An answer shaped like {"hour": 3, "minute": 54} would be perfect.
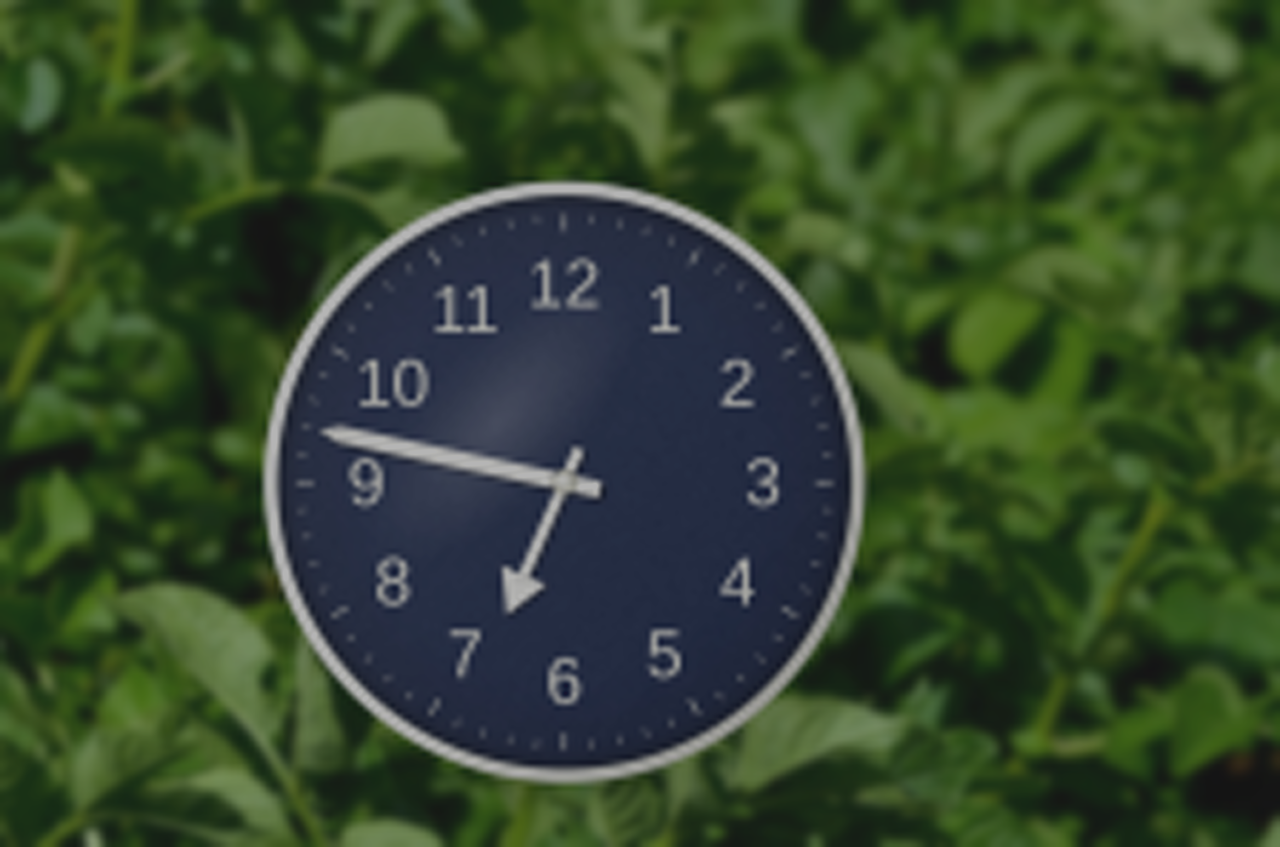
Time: {"hour": 6, "minute": 47}
